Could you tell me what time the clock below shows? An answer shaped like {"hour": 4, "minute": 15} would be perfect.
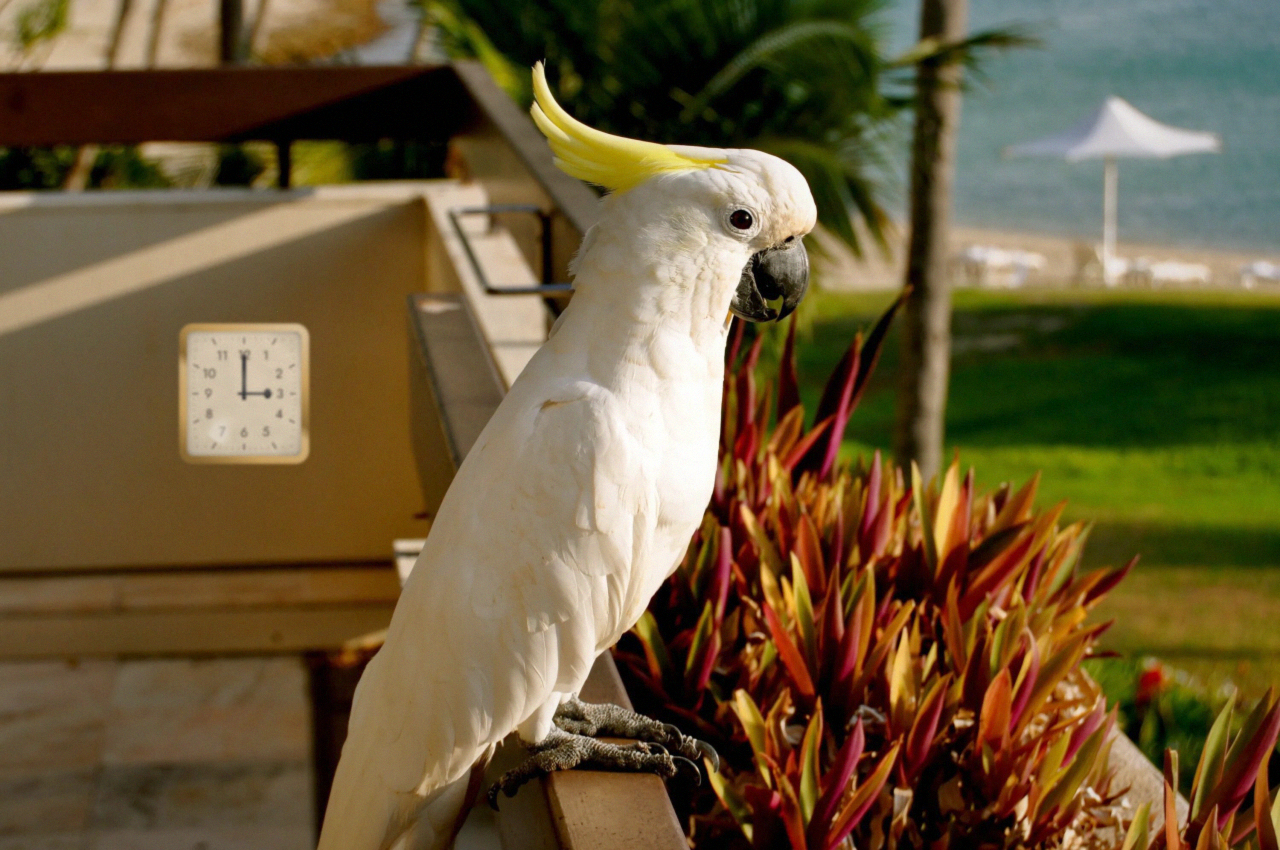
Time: {"hour": 3, "minute": 0}
